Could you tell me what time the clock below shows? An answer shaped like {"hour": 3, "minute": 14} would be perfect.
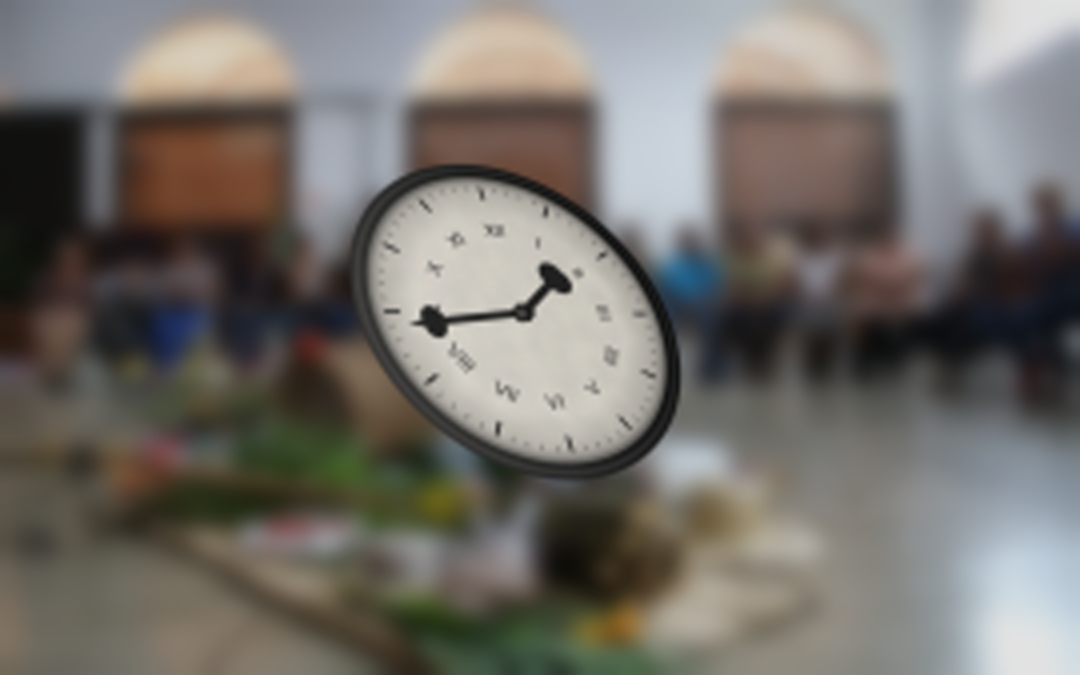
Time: {"hour": 1, "minute": 44}
